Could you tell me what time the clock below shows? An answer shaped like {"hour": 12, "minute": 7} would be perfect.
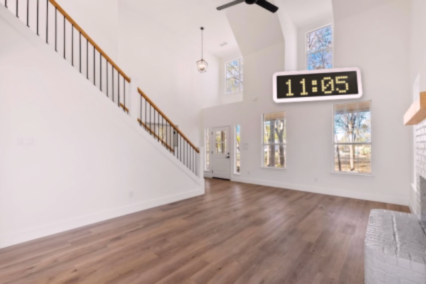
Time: {"hour": 11, "minute": 5}
